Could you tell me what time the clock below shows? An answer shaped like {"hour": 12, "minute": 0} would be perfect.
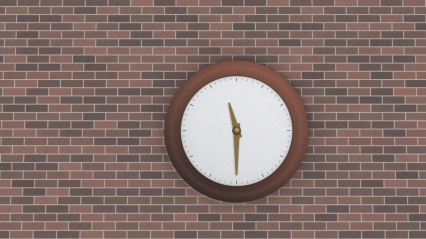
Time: {"hour": 11, "minute": 30}
